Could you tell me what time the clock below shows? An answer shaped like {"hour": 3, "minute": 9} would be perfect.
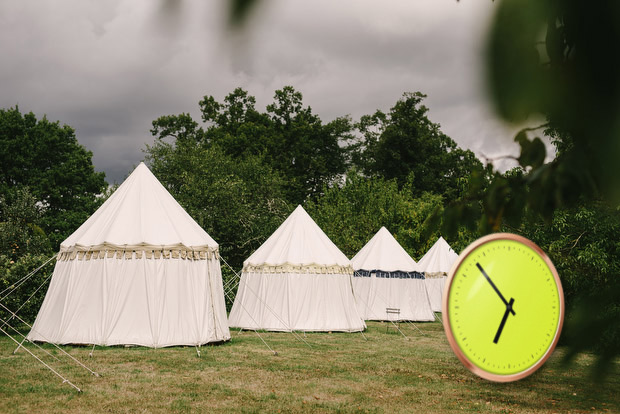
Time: {"hour": 6, "minute": 53}
